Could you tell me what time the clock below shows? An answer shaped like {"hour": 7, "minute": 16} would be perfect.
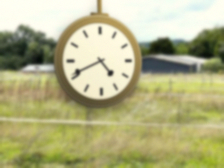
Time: {"hour": 4, "minute": 41}
